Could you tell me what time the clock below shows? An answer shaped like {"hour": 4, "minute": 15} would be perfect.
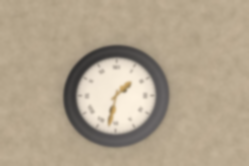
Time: {"hour": 1, "minute": 32}
